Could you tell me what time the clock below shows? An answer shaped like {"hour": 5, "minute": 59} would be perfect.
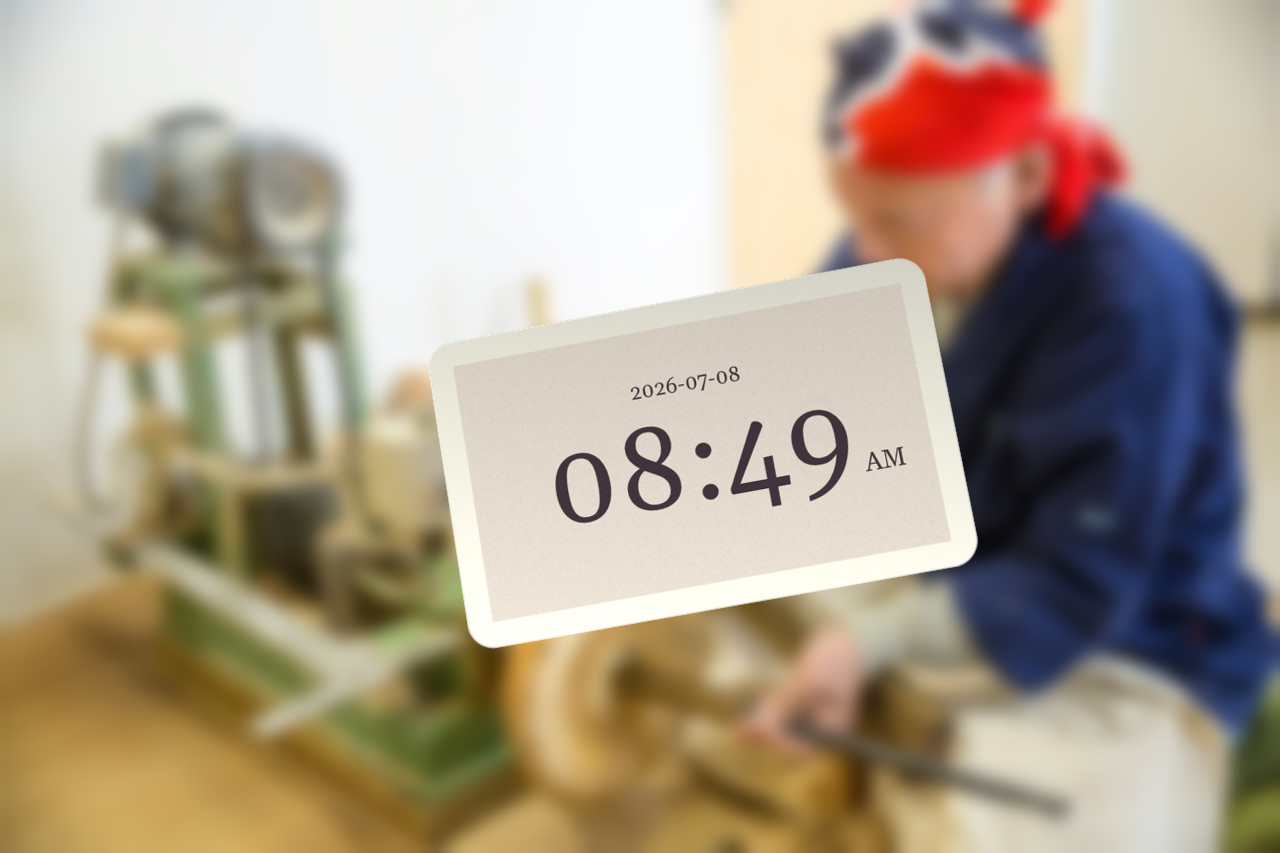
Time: {"hour": 8, "minute": 49}
